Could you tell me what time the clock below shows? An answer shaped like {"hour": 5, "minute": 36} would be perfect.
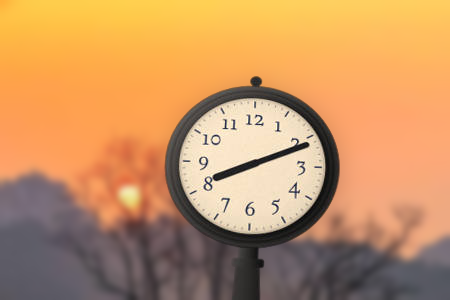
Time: {"hour": 8, "minute": 11}
